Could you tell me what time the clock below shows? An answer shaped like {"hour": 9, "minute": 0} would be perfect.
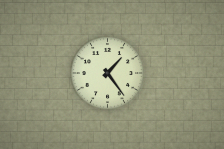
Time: {"hour": 1, "minute": 24}
